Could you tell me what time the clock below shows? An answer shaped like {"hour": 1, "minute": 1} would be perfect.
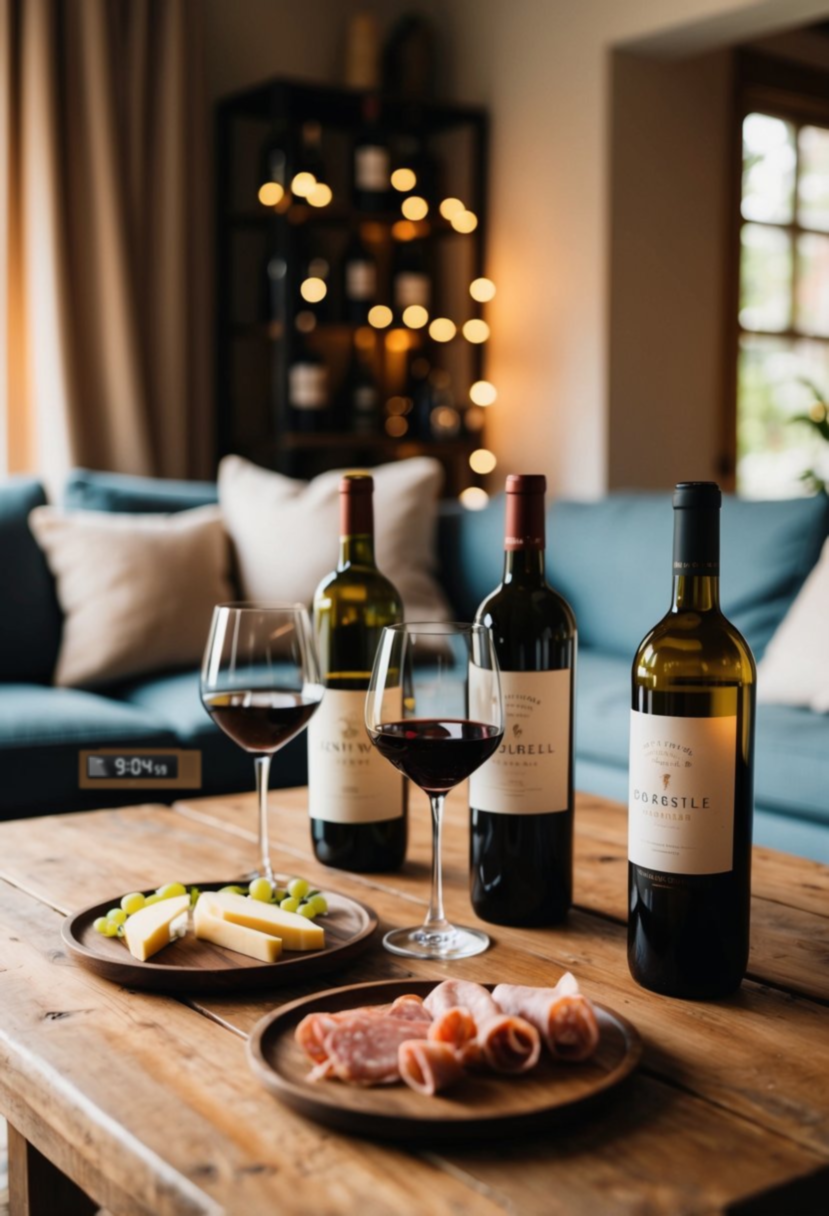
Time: {"hour": 9, "minute": 4}
